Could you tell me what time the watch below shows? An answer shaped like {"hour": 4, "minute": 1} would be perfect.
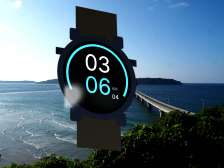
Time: {"hour": 3, "minute": 6}
